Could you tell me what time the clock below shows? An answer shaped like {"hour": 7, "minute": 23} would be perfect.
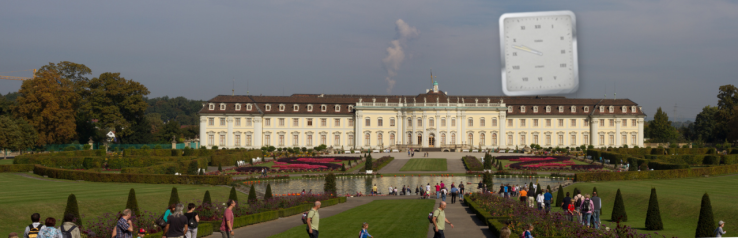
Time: {"hour": 9, "minute": 48}
